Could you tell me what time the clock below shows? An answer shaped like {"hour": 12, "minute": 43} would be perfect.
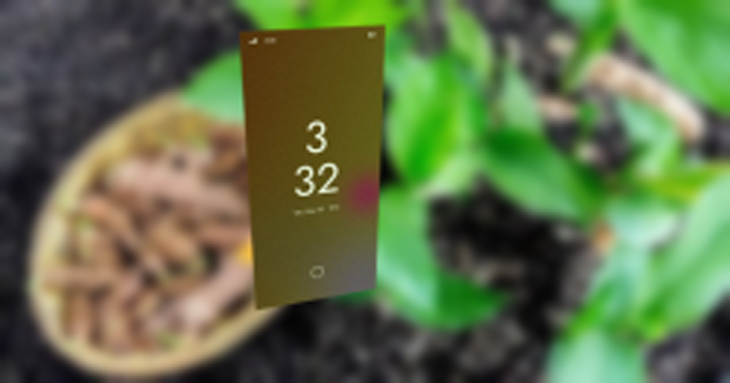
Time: {"hour": 3, "minute": 32}
